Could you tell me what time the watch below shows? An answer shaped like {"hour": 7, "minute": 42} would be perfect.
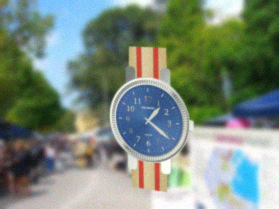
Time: {"hour": 1, "minute": 21}
